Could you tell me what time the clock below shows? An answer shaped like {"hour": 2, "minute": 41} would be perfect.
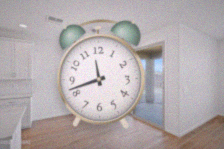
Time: {"hour": 11, "minute": 42}
